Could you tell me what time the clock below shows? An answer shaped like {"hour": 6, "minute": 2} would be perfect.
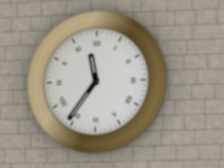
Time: {"hour": 11, "minute": 36}
